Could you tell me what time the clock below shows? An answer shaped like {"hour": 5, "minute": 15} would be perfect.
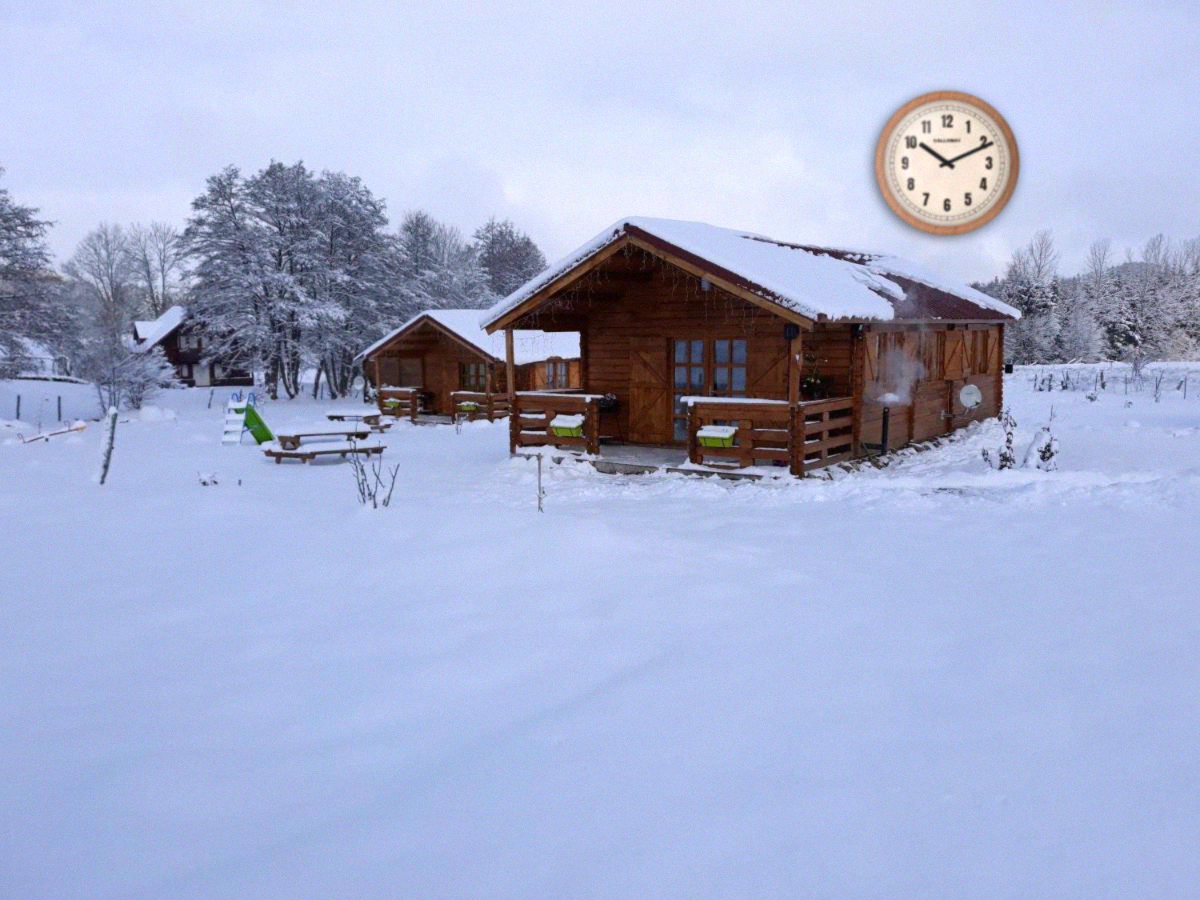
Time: {"hour": 10, "minute": 11}
